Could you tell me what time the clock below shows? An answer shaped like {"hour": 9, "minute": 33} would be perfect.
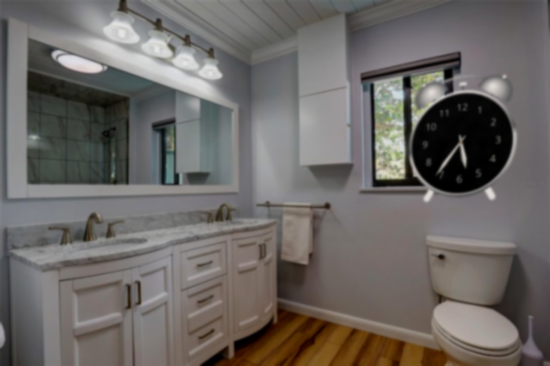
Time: {"hour": 5, "minute": 36}
